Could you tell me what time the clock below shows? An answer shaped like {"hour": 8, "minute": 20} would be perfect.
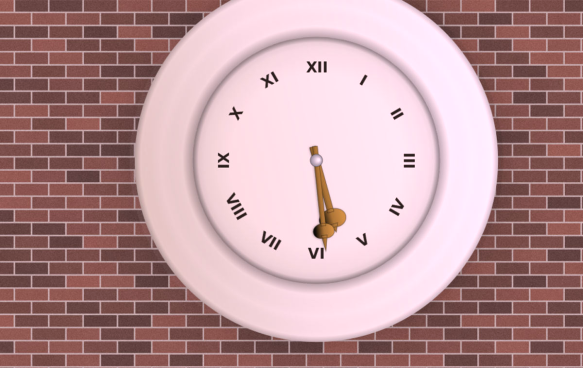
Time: {"hour": 5, "minute": 29}
